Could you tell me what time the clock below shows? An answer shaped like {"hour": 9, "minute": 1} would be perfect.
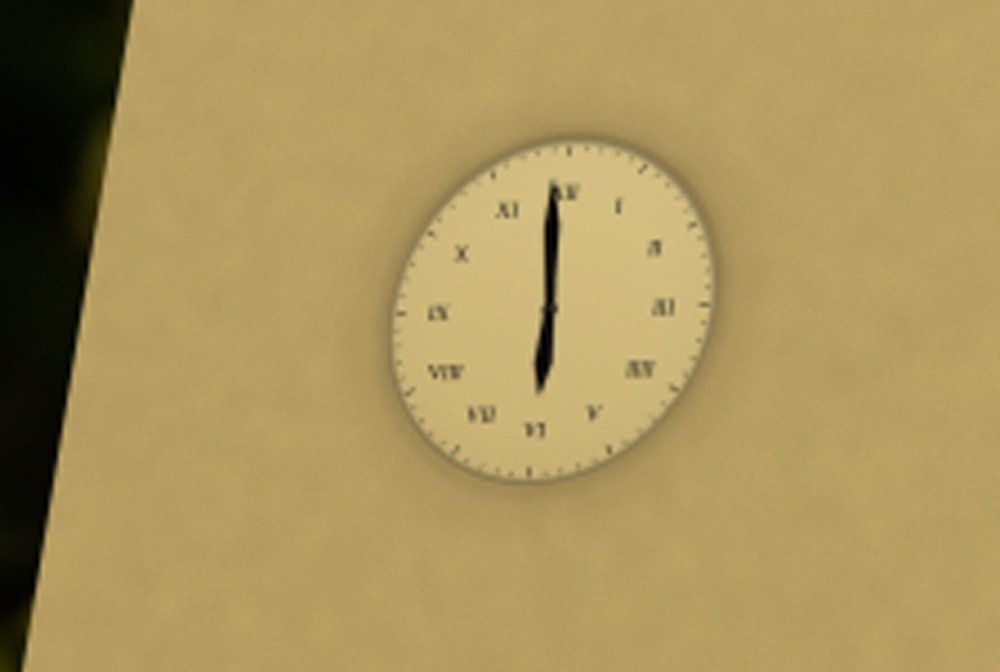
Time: {"hour": 5, "minute": 59}
